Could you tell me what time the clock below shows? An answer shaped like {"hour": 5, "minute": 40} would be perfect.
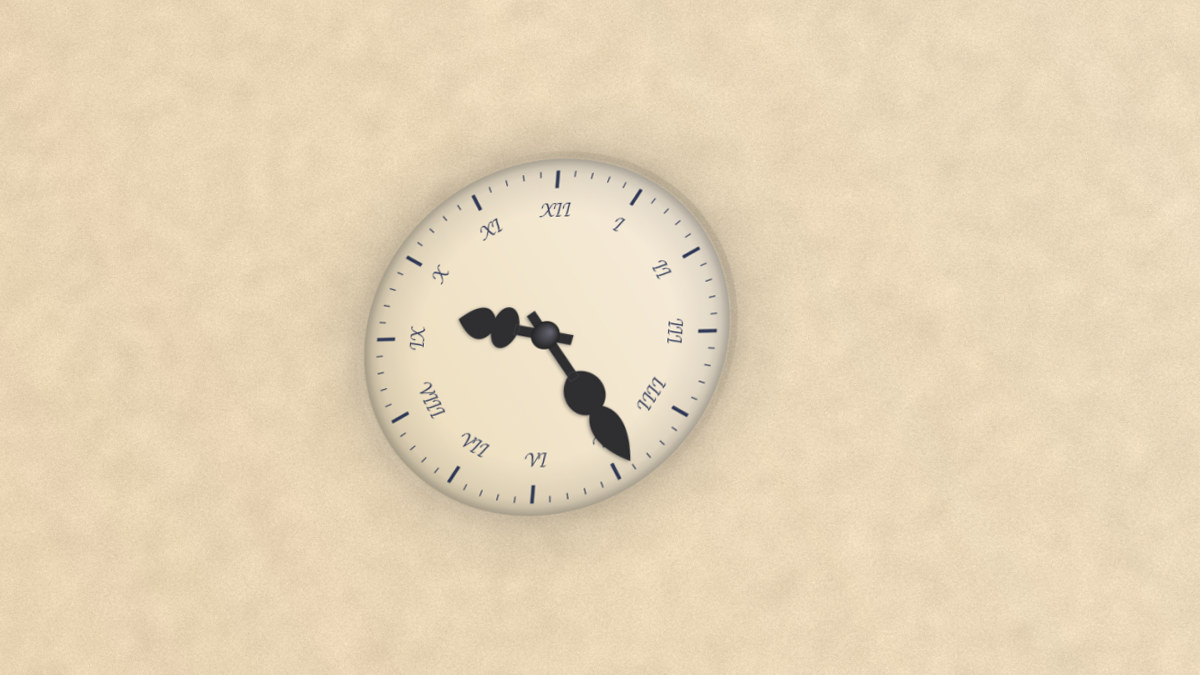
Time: {"hour": 9, "minute": 24}
